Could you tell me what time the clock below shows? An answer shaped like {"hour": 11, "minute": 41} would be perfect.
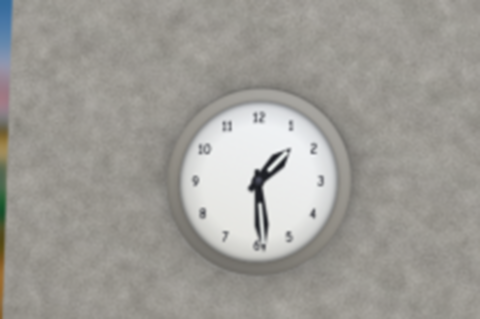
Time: {"hour": 1, "minute": 29}
